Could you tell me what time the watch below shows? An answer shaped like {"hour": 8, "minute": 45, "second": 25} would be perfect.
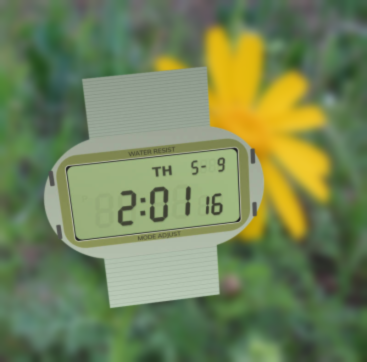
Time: {"hour": 2, "minute": 1, "second": 16}
